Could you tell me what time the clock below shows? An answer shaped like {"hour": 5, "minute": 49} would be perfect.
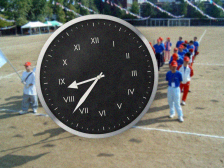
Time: {"hour": 8, "minute": 37}
